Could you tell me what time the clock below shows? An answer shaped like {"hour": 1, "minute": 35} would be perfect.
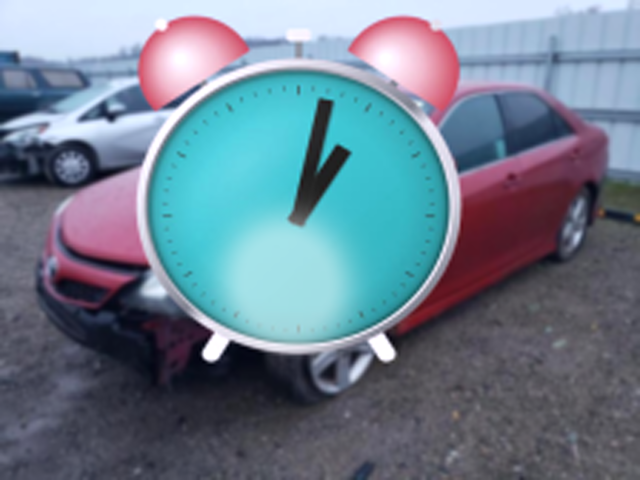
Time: {"hour": 1, "minute": 2}
